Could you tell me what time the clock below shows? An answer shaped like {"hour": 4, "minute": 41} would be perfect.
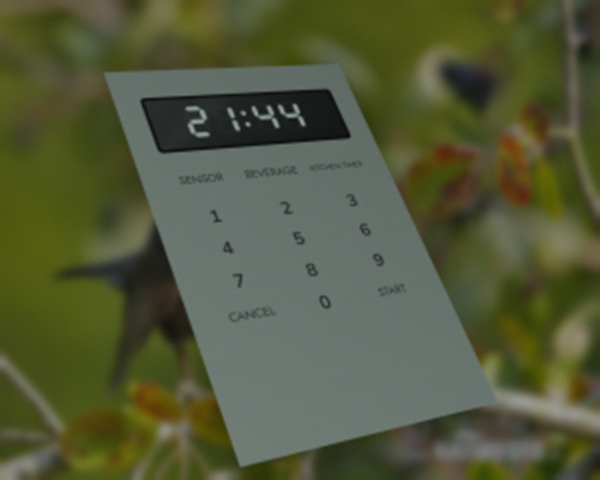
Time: {"hour": 21, "minute": 44}
